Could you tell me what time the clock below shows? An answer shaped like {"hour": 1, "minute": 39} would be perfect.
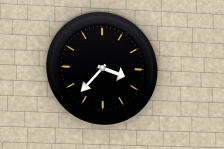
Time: {"hour": 3, "minute": 37}
